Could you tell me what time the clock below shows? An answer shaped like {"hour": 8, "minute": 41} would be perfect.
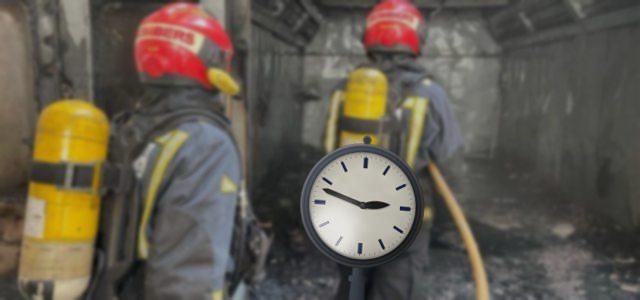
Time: {"hour": 2, "minute": 48}
